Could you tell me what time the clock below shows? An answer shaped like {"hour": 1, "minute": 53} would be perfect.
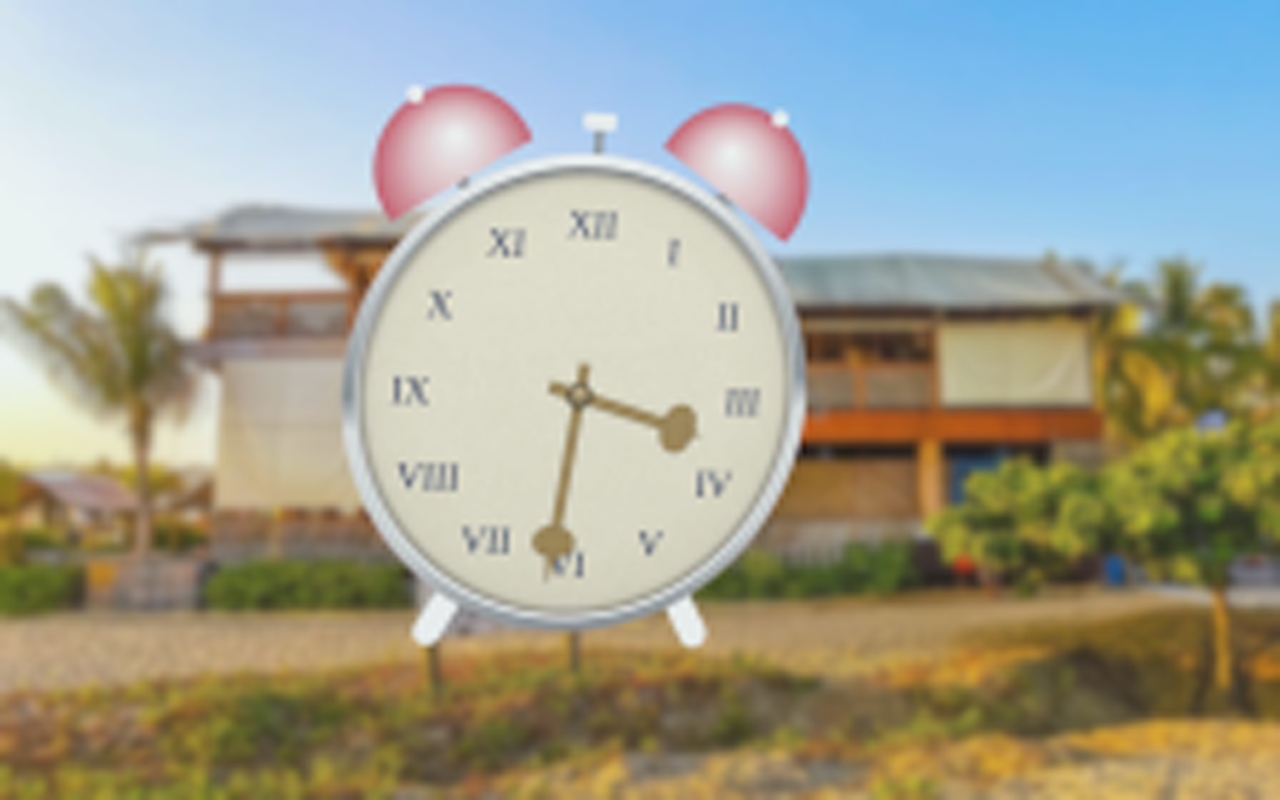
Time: {"hour": 3, "minute": 31}
